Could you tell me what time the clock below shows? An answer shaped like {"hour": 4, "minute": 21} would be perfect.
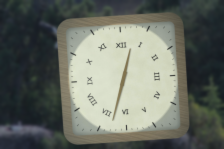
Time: {"hour": 12, "minute": 33}
